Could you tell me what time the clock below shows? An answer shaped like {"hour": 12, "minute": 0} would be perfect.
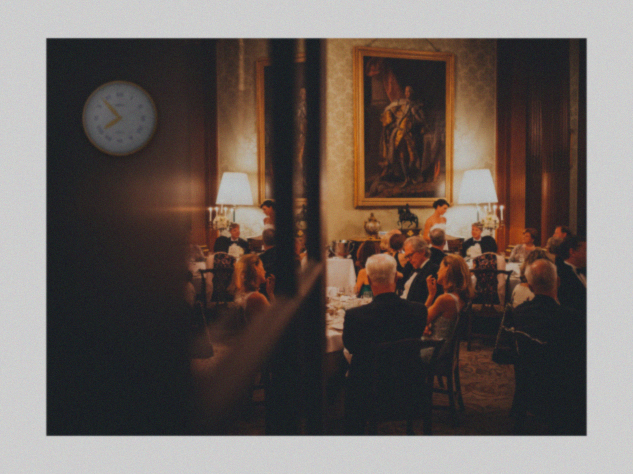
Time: {"hour": 7, "minute": 53}
